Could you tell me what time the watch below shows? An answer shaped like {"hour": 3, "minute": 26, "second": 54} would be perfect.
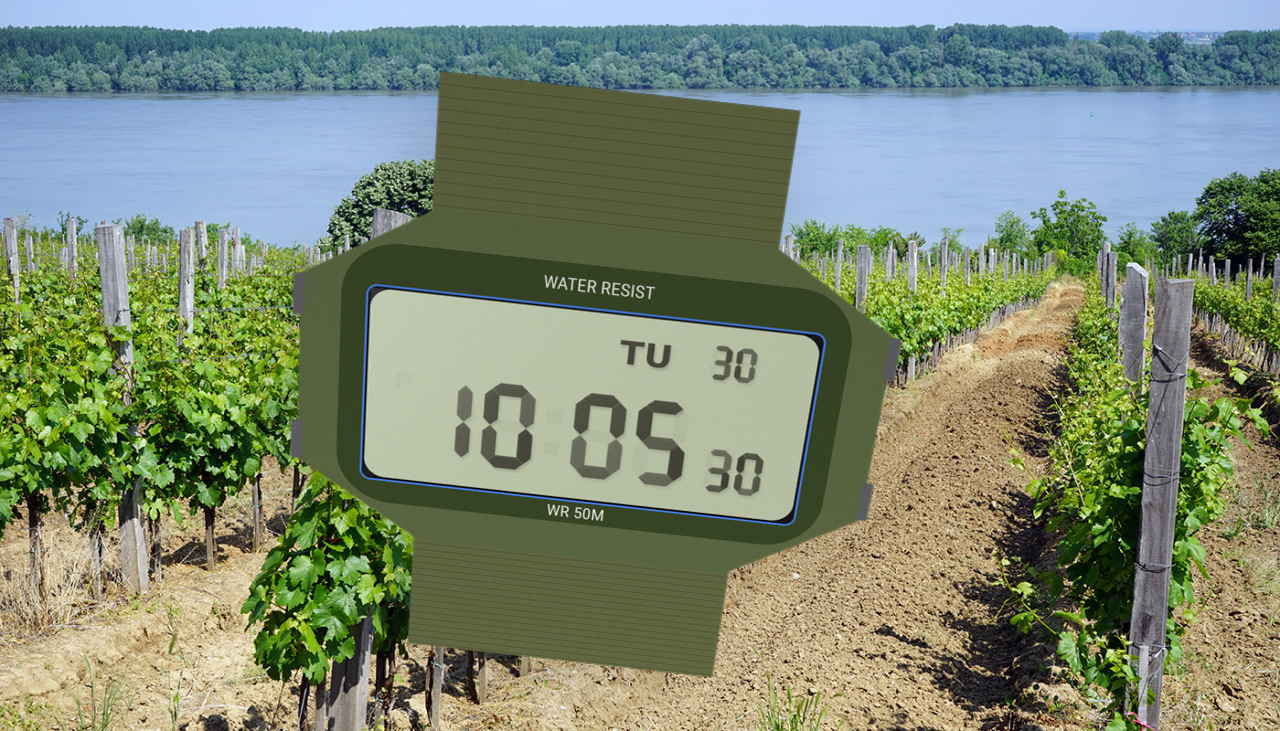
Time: {"hour": 10, "minute": 5, "second": 30}
